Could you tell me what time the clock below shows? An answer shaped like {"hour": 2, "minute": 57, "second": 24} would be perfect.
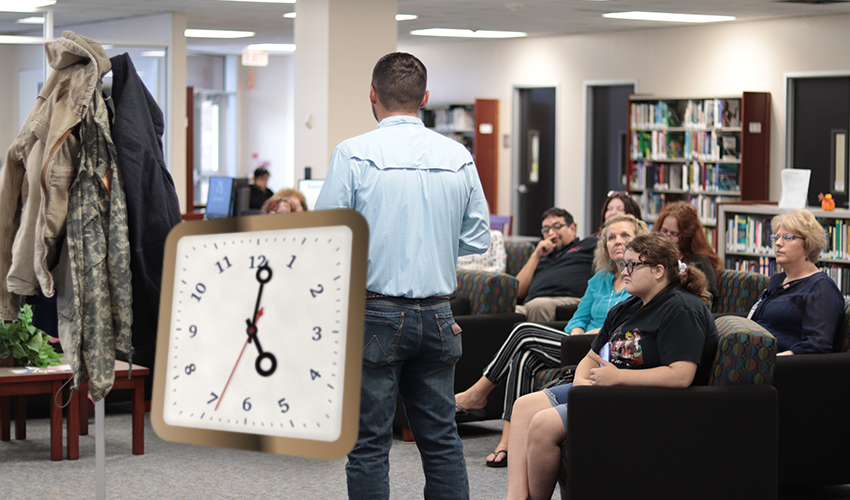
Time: {"hour": 5, "minute": 1, "second": 34}
